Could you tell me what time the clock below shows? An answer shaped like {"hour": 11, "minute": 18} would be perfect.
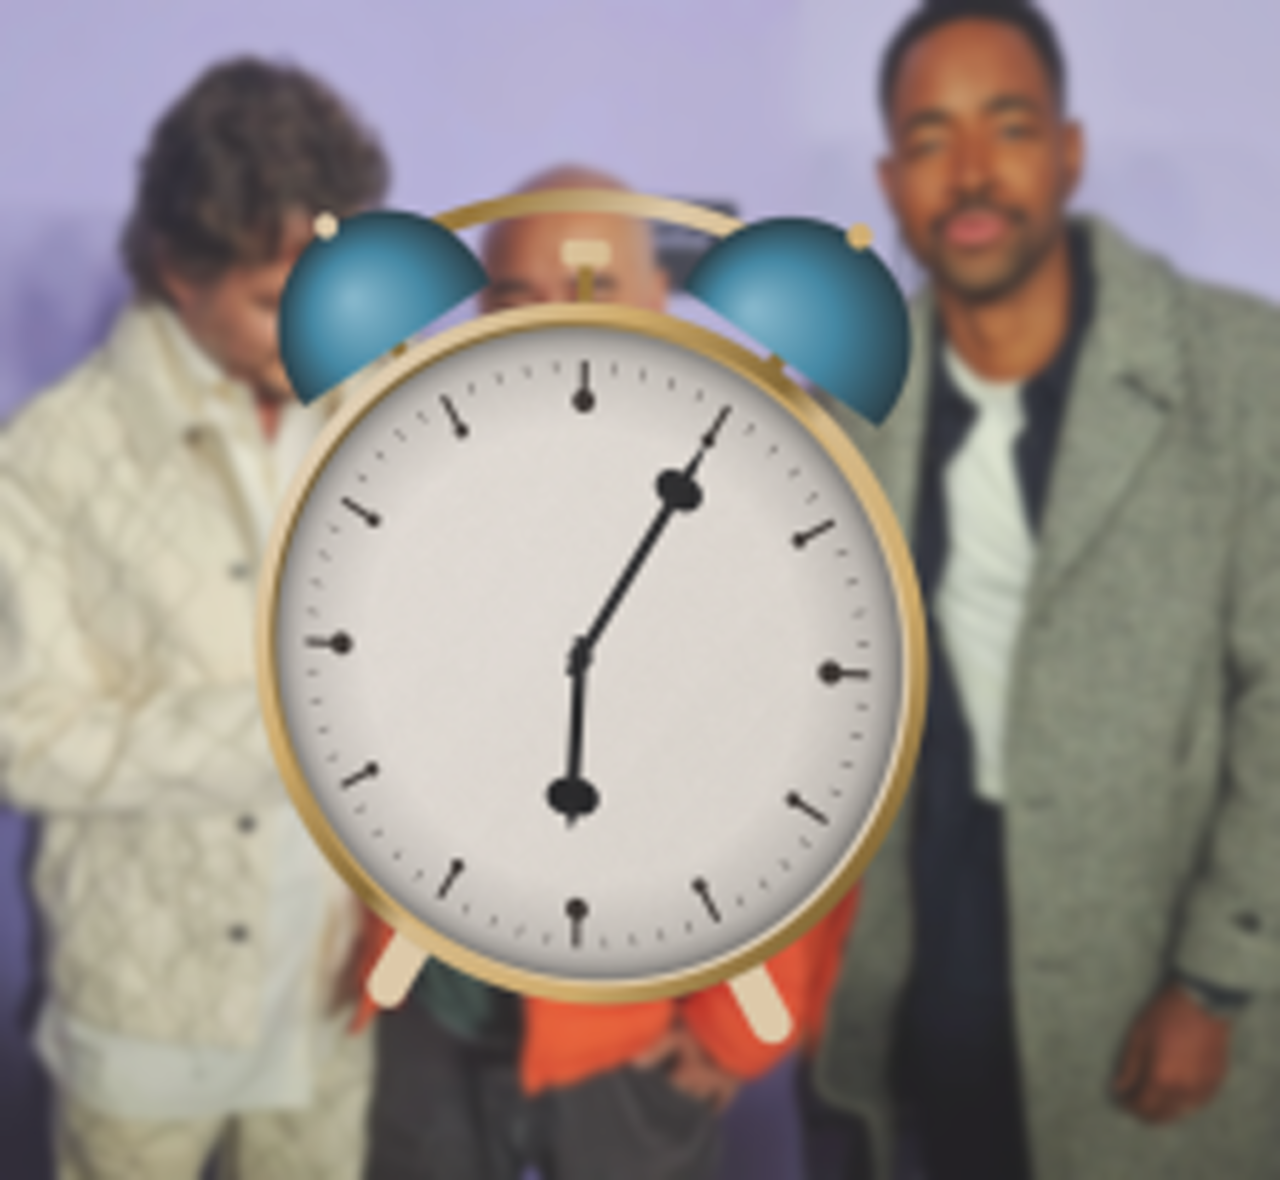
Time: {"hour": 6, "minute": 5}
